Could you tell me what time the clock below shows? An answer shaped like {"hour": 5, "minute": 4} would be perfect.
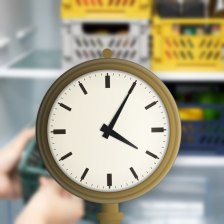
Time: {"hour": 4, "minute": 5}
